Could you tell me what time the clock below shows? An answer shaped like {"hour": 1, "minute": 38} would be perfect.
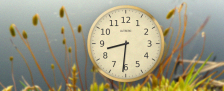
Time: {"hour": 8, "minute": 31}
